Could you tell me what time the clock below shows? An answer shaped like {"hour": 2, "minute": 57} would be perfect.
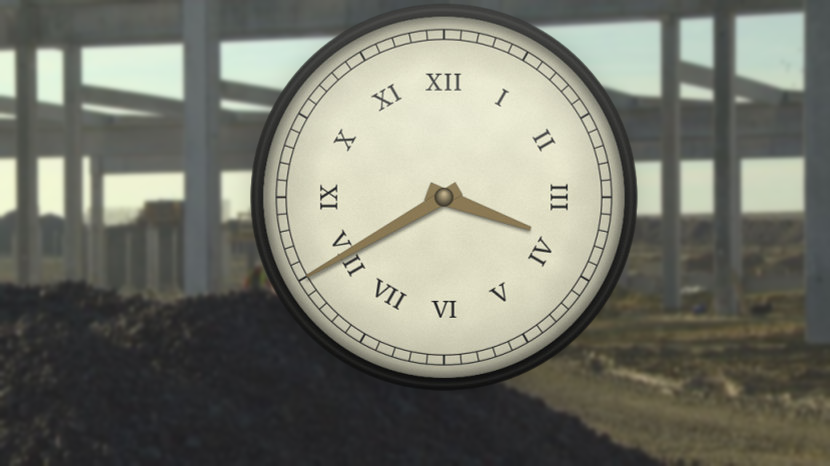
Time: {"hour": 3, "minute": 40}
